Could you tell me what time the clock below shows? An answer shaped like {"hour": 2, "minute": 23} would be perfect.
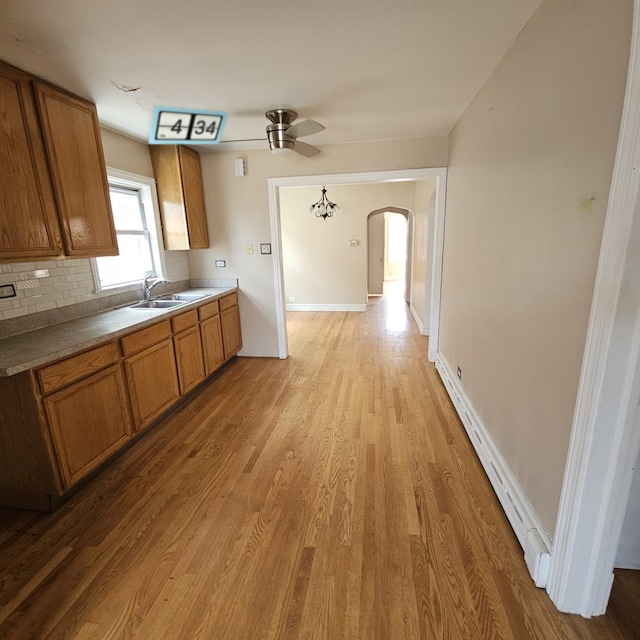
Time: {"hour": 4, "minute": 34}
